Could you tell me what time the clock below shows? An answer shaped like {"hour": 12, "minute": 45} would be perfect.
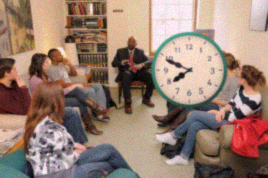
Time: {"hour": 7, "minute": 49}
